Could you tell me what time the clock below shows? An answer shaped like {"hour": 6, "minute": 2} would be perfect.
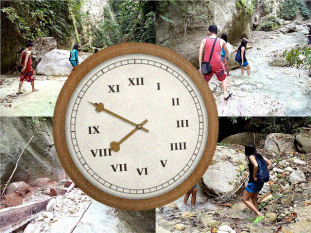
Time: {"hour": 7, "minute": 50}
